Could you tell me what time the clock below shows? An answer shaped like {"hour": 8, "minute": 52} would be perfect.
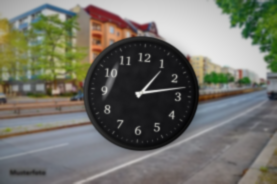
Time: {"hour": 1, "minute": 13}
